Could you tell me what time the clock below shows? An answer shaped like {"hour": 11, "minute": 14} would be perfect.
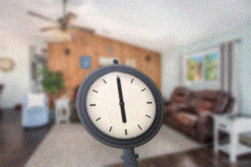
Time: {"hour": 6, "minute": 0}
